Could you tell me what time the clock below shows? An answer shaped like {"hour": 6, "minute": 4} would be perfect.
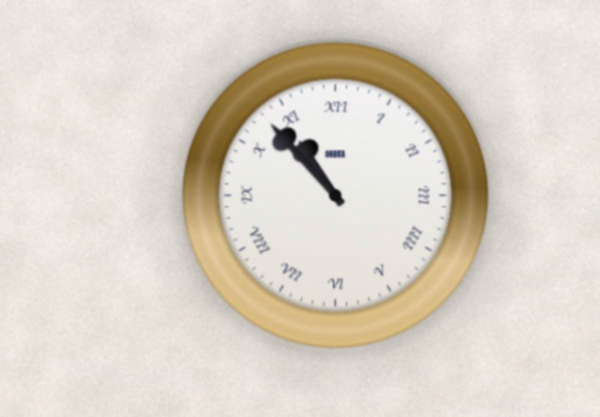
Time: {"hour": 10, "minute": 53}
